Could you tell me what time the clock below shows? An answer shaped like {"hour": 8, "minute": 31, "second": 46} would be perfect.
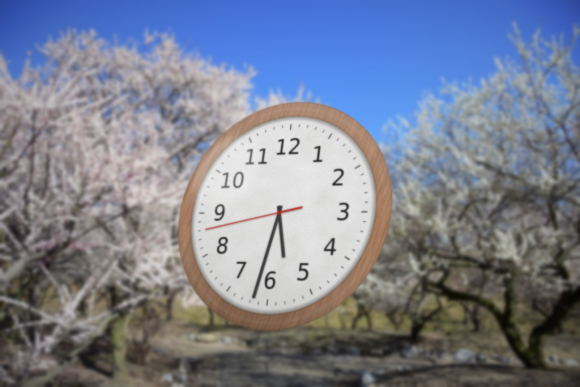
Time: {"hour": 5, "minute": 31, "second": 43}
